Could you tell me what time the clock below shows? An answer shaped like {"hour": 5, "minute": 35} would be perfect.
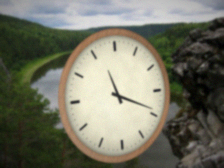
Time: {"hour": 11, "minute": 19}
